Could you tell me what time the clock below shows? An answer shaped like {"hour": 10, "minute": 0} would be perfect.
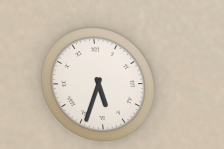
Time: {"hour": 5, "minute": 34}
